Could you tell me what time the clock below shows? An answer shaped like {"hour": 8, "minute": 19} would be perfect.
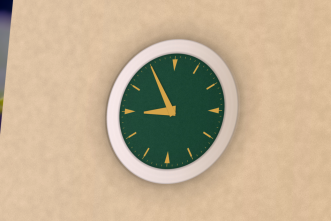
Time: {"hour": 8, "minute": 55}
